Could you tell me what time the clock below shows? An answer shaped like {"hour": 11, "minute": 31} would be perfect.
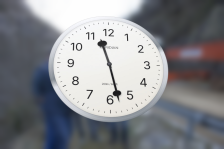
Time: {"hour": 11, "minute": 28}
